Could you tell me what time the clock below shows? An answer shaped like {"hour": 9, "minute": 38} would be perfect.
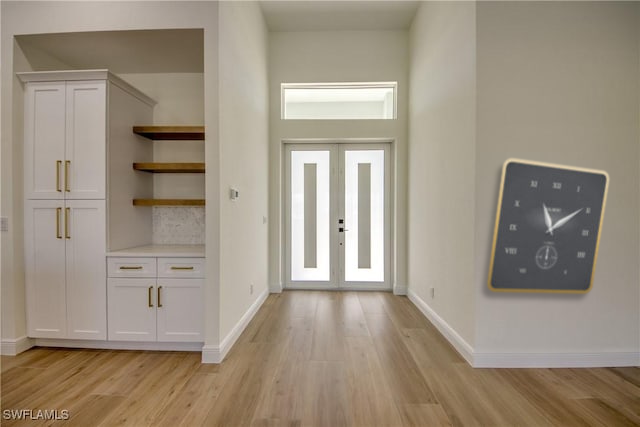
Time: {"hour": 11, "minute": 9}
